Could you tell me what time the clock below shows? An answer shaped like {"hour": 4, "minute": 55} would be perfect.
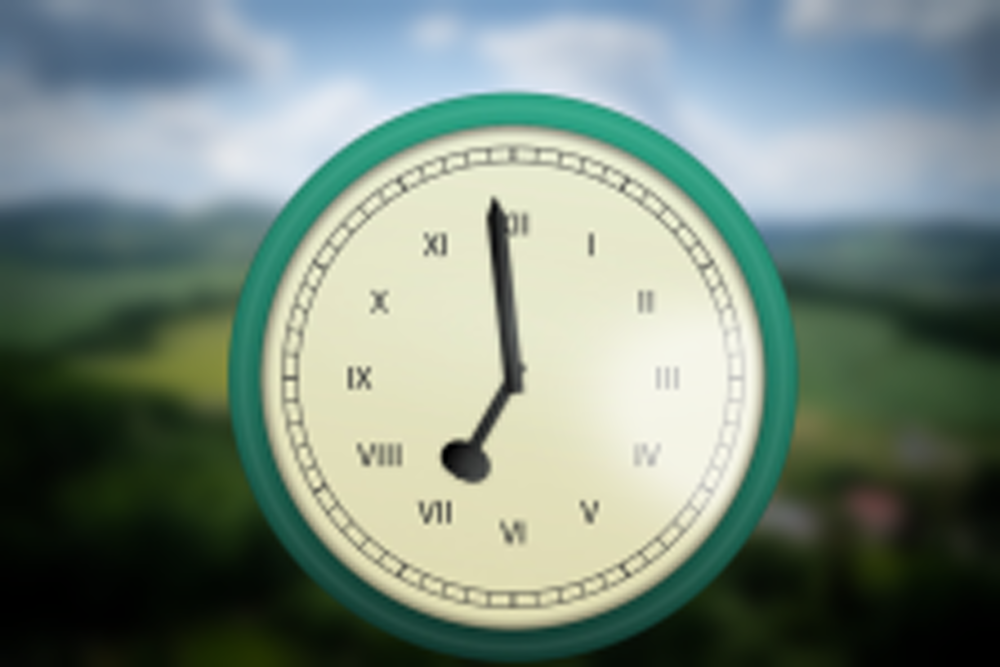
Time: {"hour": 6, "minute": 59}
